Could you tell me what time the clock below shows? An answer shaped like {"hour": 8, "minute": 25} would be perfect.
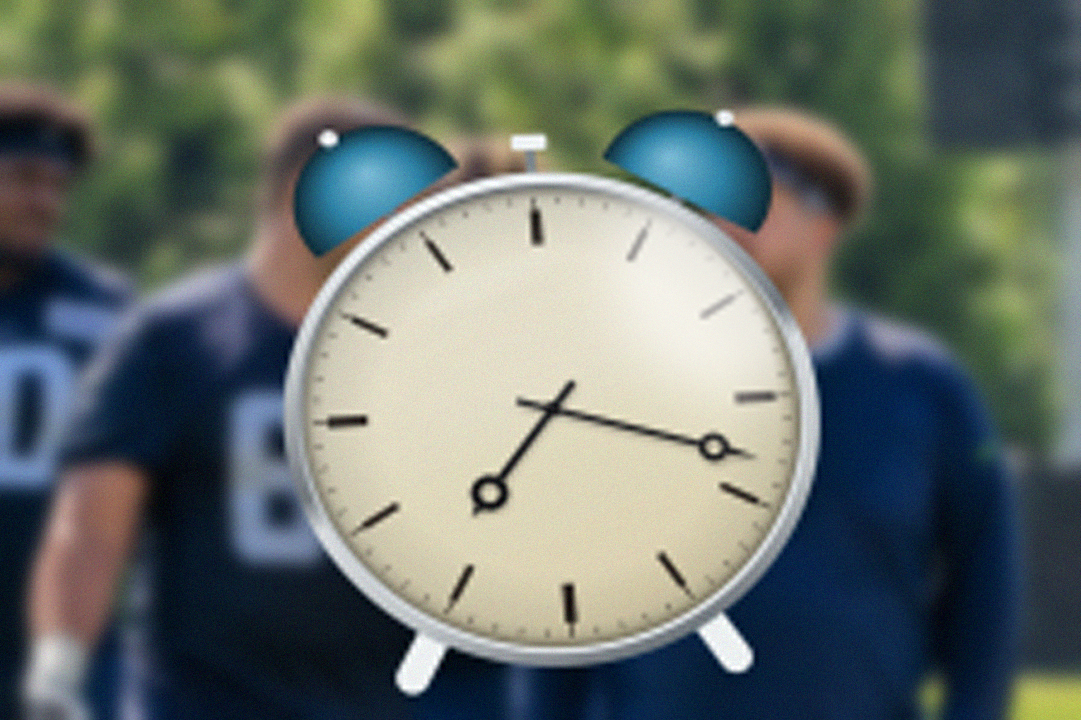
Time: {"hour": 7, "minute": 18}
